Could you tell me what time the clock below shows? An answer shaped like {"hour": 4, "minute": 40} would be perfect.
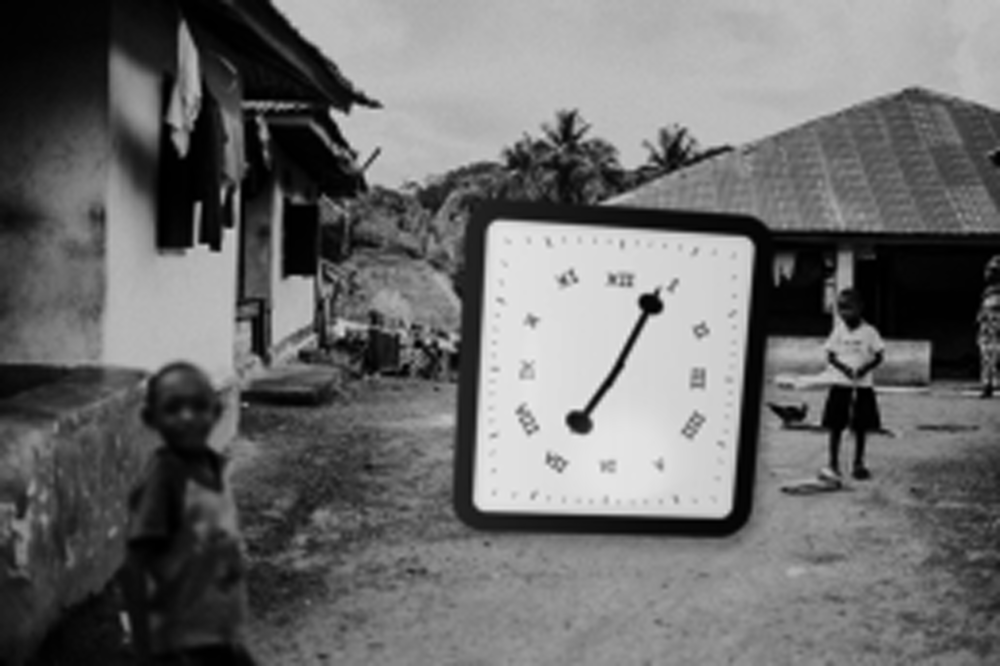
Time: {"hour": 7, "minute": 4}
